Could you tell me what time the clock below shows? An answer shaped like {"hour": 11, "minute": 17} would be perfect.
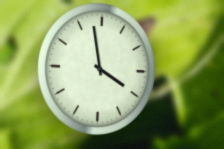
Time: {"hour": 3, "minute": 58}
